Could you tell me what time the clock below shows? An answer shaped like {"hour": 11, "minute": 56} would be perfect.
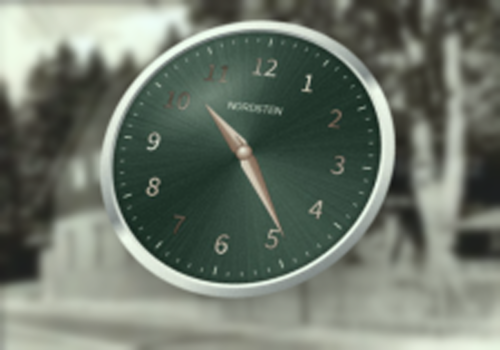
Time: {"hour": 10, "minute": 24}
